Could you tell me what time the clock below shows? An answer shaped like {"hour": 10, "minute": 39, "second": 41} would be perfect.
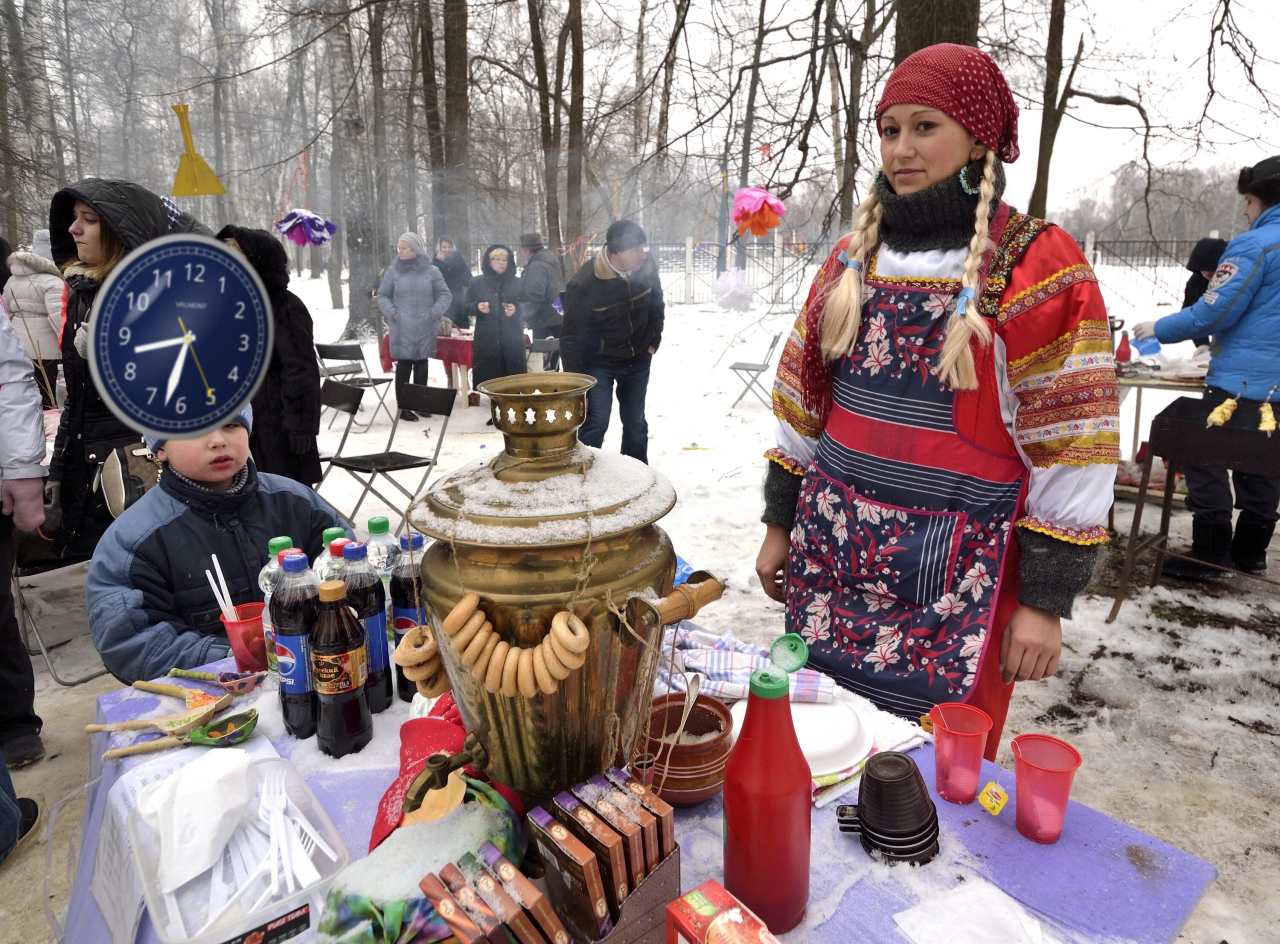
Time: {"hour": 8, "minute": 32, "second": 25}
